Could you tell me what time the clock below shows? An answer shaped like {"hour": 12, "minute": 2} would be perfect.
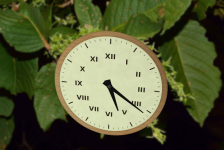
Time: {"hour": 5, "minute": 21}
